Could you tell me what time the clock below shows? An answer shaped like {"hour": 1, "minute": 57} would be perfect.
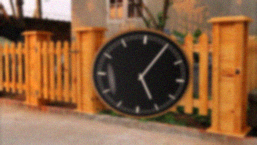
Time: {"hour": 5, "minute": 5}
